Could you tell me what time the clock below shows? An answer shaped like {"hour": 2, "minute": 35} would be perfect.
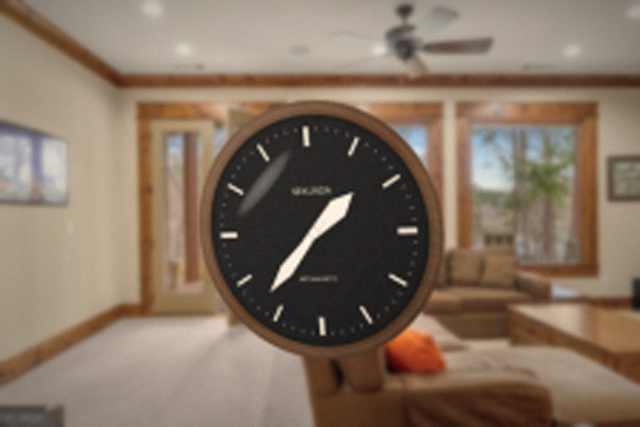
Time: {"hour": 1, "minute": 37}
